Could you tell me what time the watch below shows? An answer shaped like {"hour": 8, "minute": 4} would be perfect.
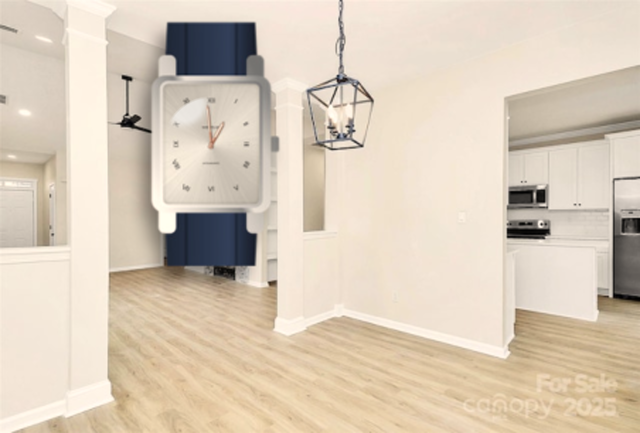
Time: {"hour": 12, "minute": 59}
